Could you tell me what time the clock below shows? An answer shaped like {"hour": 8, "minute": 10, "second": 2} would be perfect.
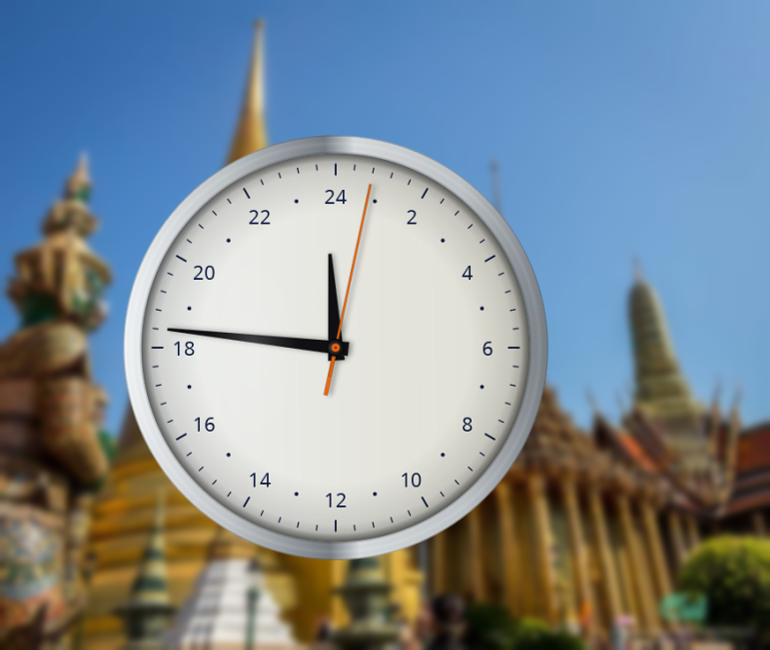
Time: {"hour": 23, "minute": 46, "second": 2}
